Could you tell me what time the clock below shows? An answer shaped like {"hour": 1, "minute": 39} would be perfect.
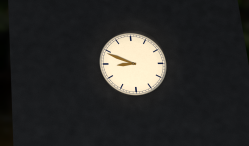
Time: {"hour": 8, "minute": 49}
